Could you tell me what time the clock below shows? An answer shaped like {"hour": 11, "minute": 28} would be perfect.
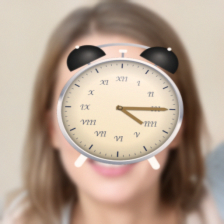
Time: {"hour": 4, "minute": 15}
